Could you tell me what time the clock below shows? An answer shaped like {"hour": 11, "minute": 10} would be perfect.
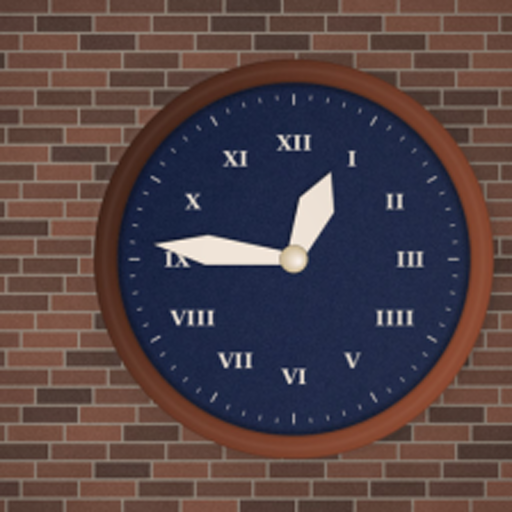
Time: {"hour": 12, "minute": 46}
